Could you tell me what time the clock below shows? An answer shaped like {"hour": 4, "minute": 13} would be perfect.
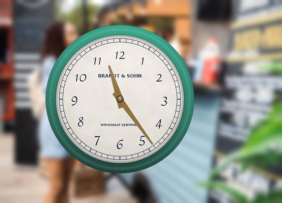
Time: {"hour": 11, "minute": 24}
